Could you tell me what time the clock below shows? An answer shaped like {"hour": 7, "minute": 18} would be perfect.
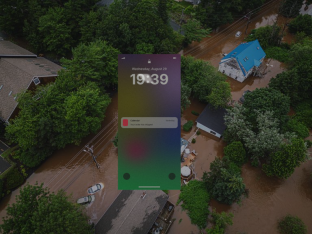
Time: {"hour": 19, "minute": 39}
